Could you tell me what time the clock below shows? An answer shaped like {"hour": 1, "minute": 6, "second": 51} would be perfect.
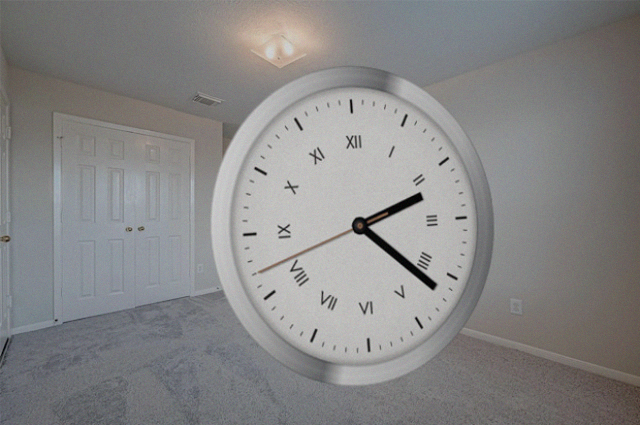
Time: {"hour": 2, "minute": 21, "second": 42}
